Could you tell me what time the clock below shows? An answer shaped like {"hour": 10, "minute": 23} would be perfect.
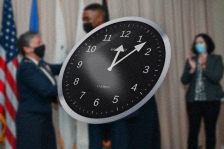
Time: {"hour": 12, "minute": 7}
